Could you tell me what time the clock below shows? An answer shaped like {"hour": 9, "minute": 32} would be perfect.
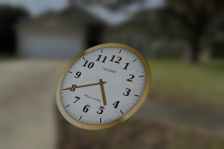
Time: {"hour": 4, "minute": 40}
